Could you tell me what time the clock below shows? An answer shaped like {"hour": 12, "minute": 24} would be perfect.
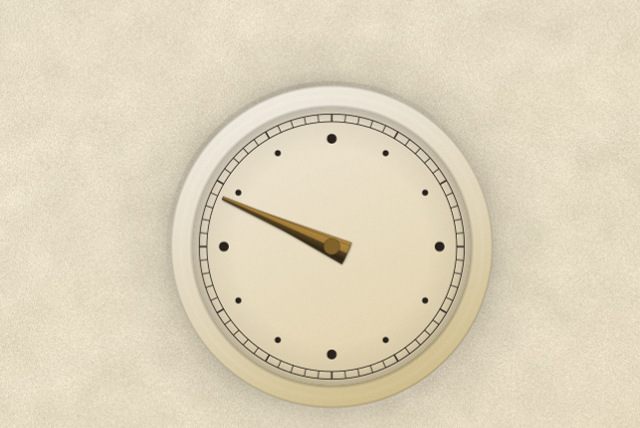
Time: {"hour": 9, "minute": 49}
